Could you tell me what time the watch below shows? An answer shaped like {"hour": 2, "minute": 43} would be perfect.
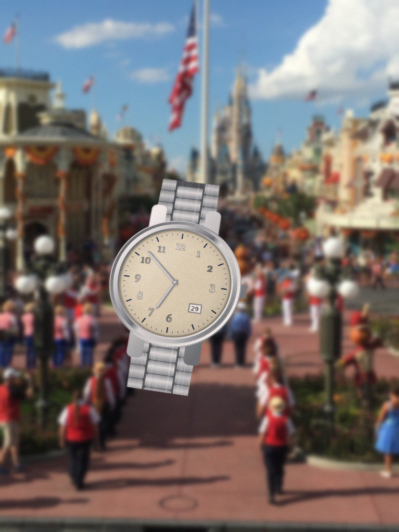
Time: {"hour": 6, "minute": 52}
